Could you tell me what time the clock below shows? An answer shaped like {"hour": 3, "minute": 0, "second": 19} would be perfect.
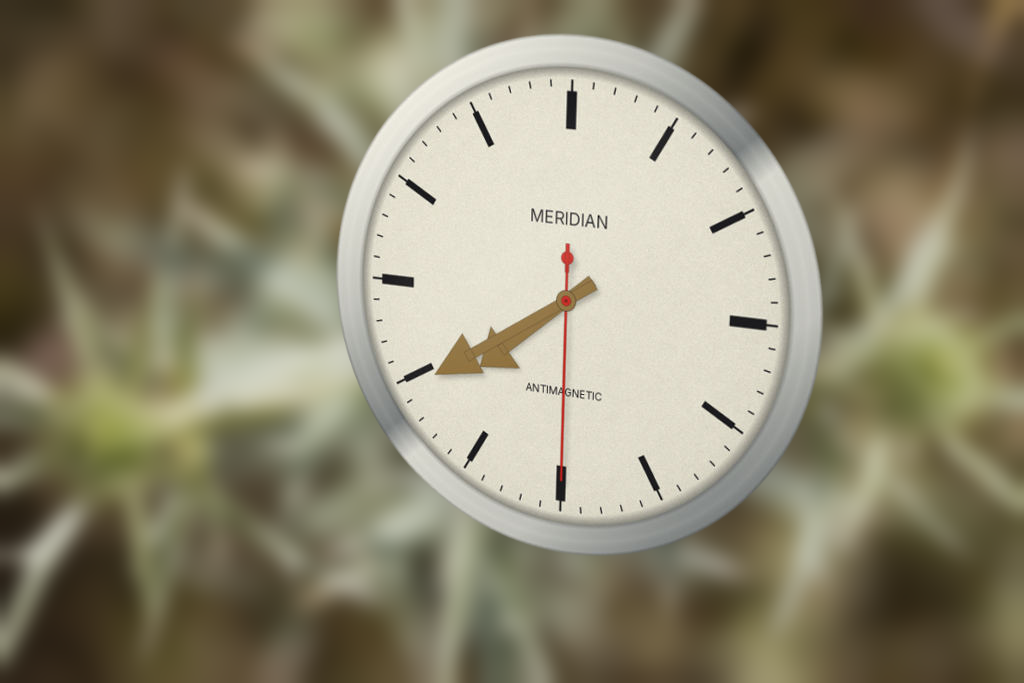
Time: {"hour": 7, "minute": 39, "second": 30}
